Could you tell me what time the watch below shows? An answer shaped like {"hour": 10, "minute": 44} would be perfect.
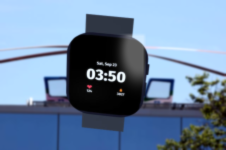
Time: {"hour": 3, "minute": 50}
